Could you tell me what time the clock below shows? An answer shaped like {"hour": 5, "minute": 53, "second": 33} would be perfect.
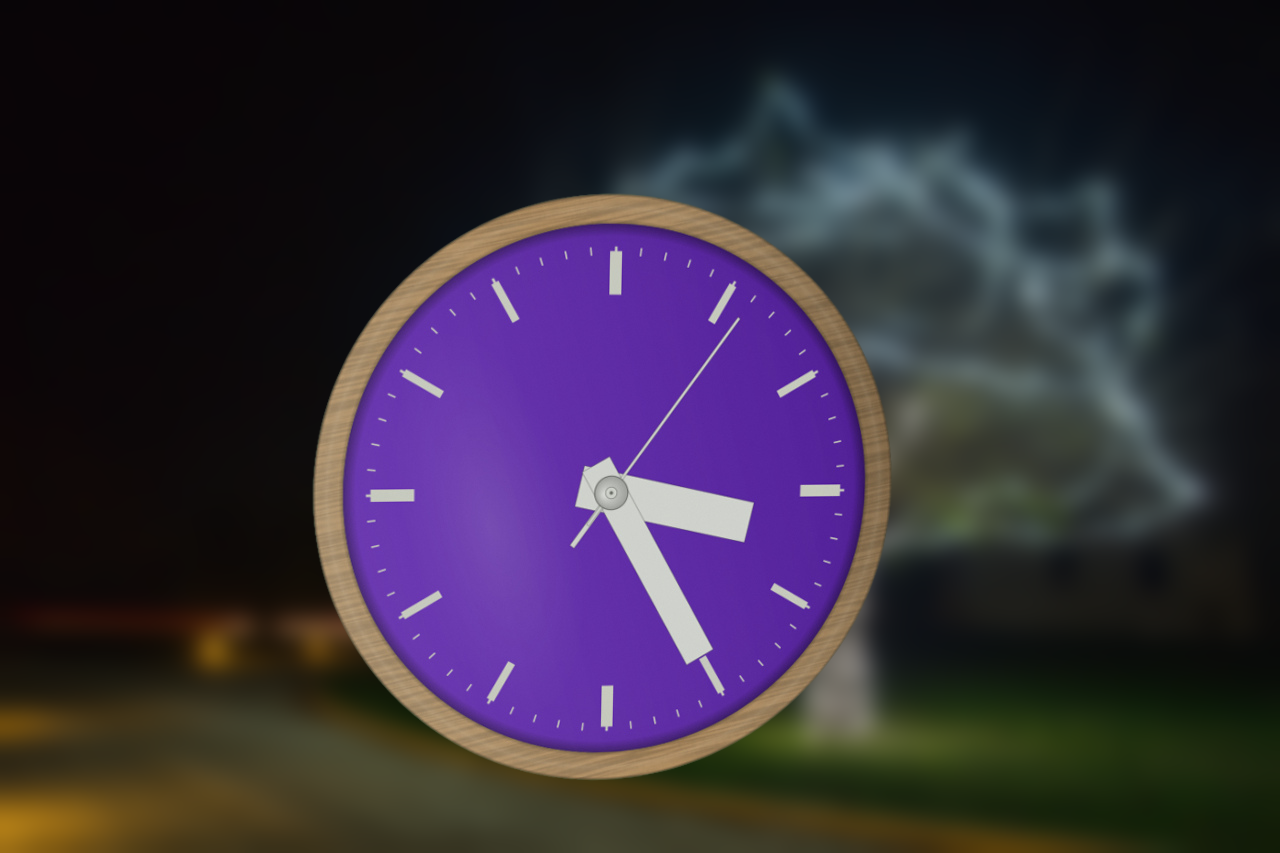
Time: {"hour": 3, "minute": 25, "second": 6}
